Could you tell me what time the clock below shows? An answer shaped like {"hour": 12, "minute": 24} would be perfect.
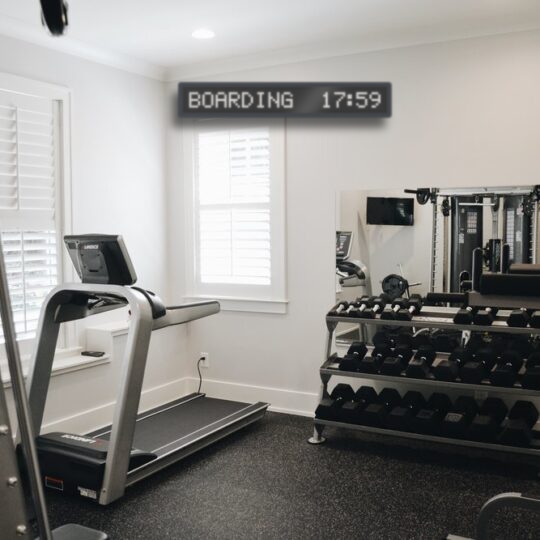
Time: {"hour": 17, "minute": 59}
